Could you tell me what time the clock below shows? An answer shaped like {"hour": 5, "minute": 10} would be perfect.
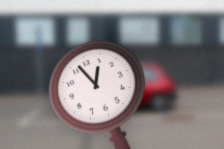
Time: {"hour": 12, "minute": 57}
